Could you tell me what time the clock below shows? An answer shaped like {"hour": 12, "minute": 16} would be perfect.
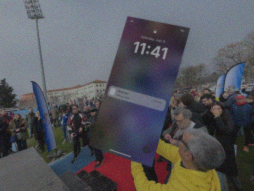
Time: {"hour": 11, "minute": 41}
